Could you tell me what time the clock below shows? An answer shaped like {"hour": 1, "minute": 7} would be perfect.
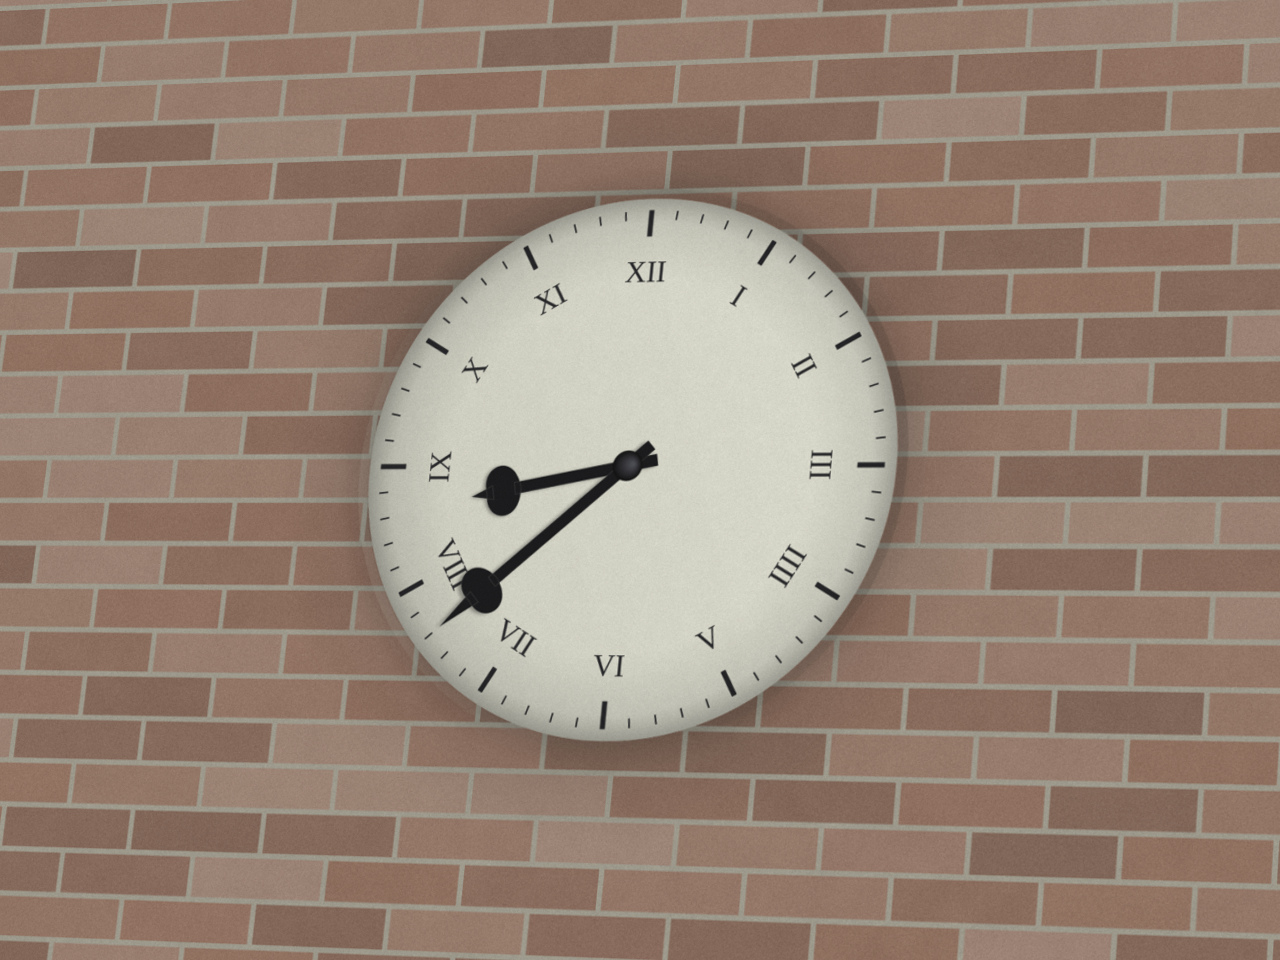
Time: {"hour": 8, "minute": 38}
